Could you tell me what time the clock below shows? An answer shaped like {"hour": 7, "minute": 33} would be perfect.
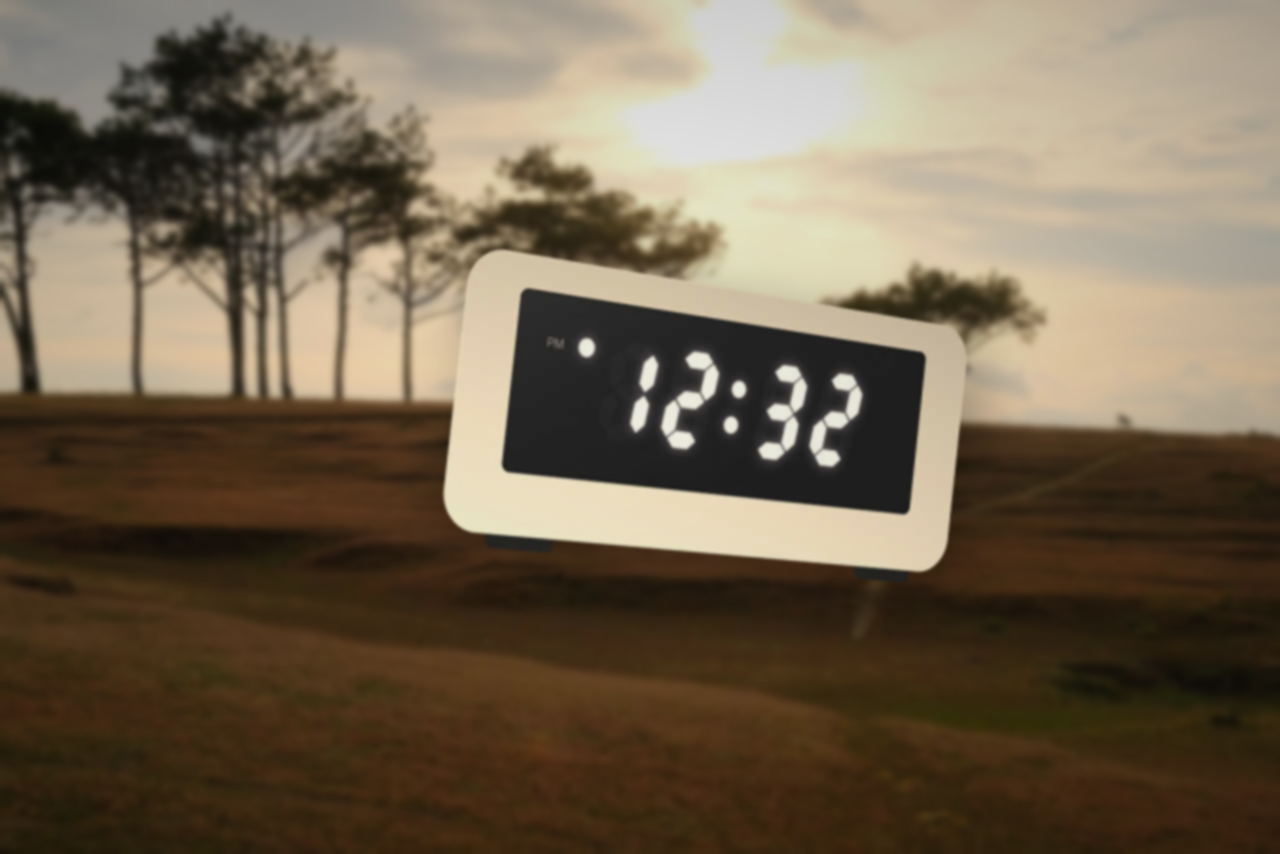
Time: {"hour": 12, "minute": 32}
